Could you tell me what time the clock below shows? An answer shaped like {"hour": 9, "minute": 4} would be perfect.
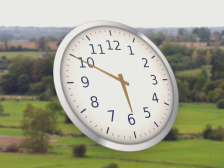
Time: {"hour": 5, "minute": 50}
